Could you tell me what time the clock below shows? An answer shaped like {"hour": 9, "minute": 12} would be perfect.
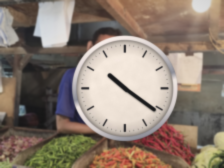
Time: {"hour": 10, "minute": 21}
